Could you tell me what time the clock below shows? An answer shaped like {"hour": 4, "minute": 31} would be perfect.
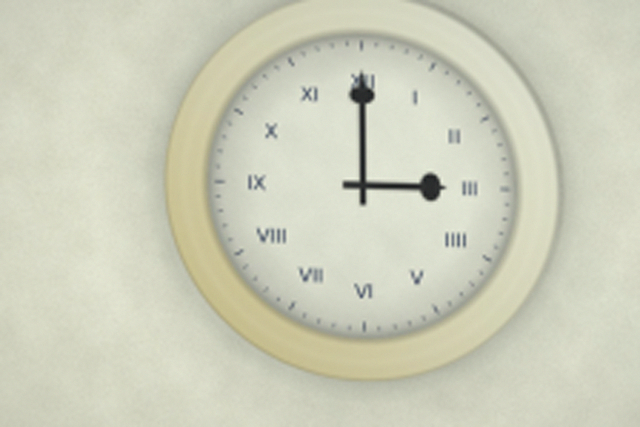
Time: {"hour": 3, "minute": 0}
